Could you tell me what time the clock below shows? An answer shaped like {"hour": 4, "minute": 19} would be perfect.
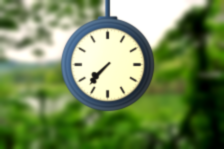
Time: {"hour": 7, "minute": 37}
